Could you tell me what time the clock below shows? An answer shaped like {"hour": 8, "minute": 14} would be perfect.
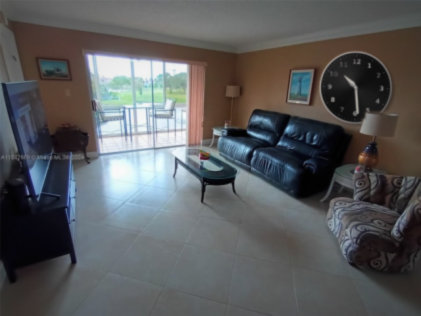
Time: {"hour": 10, "minute": 29}
